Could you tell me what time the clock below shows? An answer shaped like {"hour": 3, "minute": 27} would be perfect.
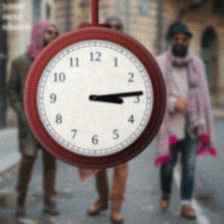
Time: {"hour": 3, "minute": 14}
